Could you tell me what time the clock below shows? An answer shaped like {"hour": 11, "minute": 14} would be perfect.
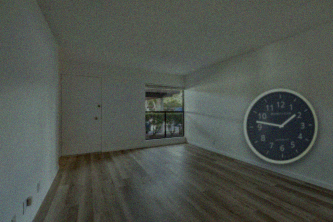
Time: {"hour": 1, "minute": 47}
